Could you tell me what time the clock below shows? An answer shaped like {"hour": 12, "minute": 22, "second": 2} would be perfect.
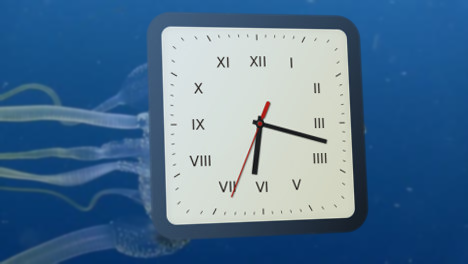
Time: {"hour": 6, "minute": 17, "second": 34}
